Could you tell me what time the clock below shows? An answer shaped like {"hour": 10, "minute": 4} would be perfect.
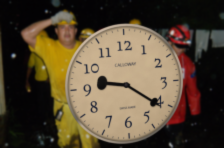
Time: {"hour": 9, "minute": 21}
